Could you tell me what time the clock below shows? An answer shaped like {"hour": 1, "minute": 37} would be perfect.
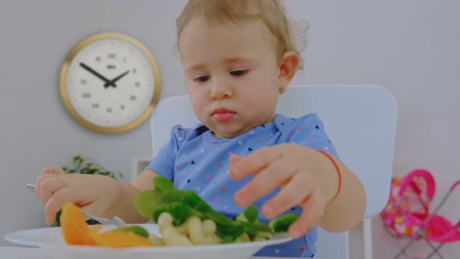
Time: {"hour": 1, "minute": 50}
